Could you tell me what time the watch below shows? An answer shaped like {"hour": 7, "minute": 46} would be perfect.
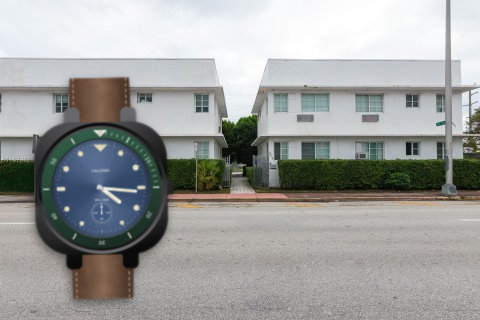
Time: {"hour": 4, "minute": 16}
